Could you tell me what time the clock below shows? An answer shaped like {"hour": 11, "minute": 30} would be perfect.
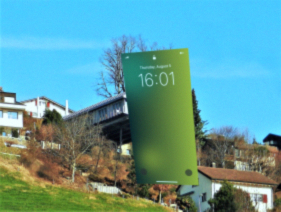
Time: {"hour": 16, "minute": 1}
